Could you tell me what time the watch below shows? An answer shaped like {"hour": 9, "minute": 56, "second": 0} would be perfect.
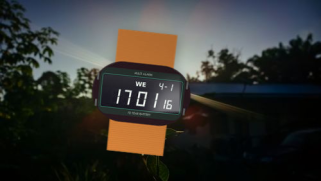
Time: {"hour": 17, "minute": 1, "second": 16}
